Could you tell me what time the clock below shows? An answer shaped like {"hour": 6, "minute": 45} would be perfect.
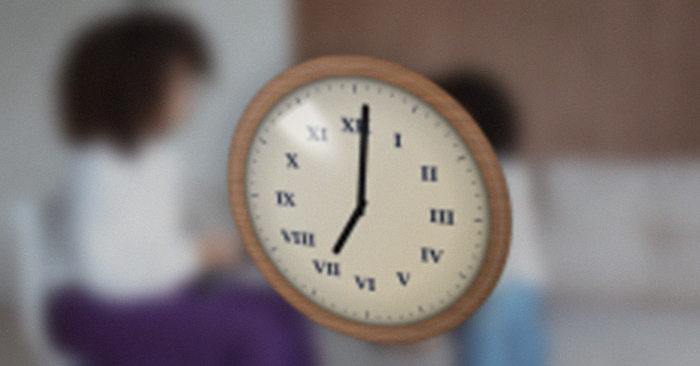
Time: {"hour": 7, "minute": 1}
